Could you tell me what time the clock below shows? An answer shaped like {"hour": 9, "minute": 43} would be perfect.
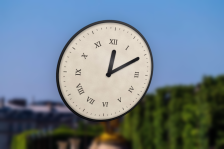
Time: {"hour": 12, "minute": 10}
